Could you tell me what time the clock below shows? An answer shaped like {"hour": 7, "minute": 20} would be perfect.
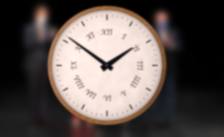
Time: {"hour": 1, "minute": 51}
